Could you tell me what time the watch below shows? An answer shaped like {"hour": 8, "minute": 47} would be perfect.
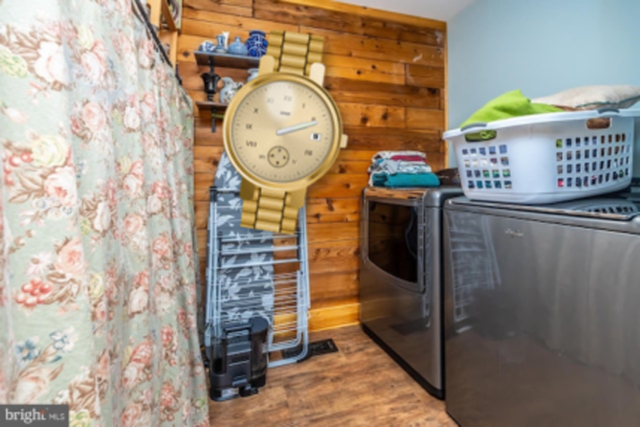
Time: {"hour": 2, "minute": 11}
